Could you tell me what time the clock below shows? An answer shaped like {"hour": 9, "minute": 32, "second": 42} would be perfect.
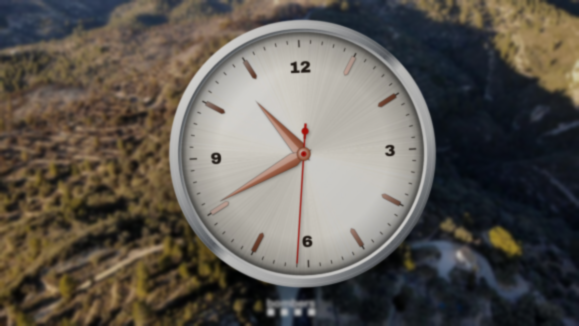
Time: {"hour": 10, "minute": 40, "second": 31}
